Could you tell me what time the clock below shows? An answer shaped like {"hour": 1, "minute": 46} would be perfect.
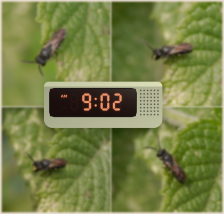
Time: {"hour": 9, "minute": 2}
